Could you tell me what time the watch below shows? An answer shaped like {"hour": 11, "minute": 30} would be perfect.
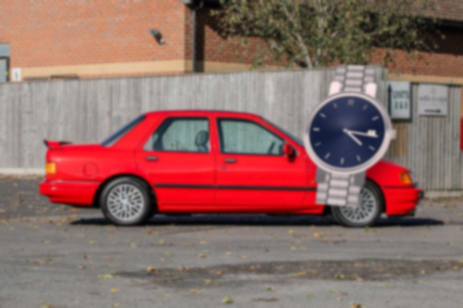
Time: {"hour": 4, "minute": 16}
